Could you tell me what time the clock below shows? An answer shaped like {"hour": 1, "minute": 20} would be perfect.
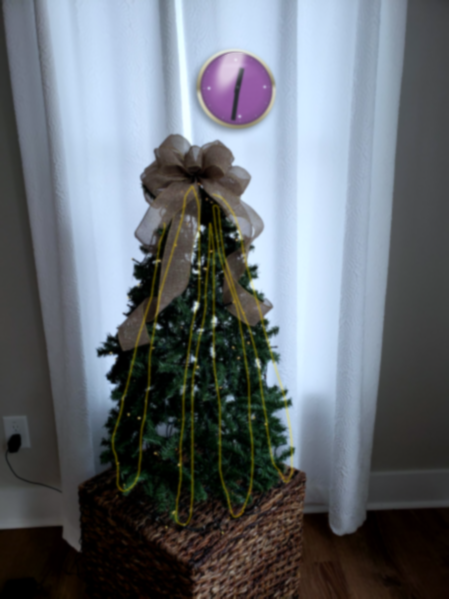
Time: {"hour": 12, "minute": 32}
